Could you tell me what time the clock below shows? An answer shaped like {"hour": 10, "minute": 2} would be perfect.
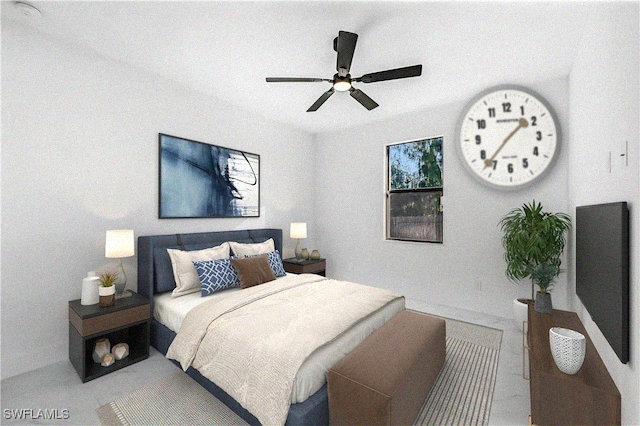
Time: {"hour": 1, "minute": 37}
